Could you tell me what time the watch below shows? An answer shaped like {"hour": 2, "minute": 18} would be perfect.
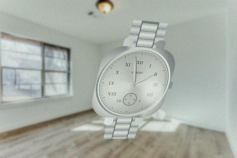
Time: {"hour": 1, "minute": 58}
